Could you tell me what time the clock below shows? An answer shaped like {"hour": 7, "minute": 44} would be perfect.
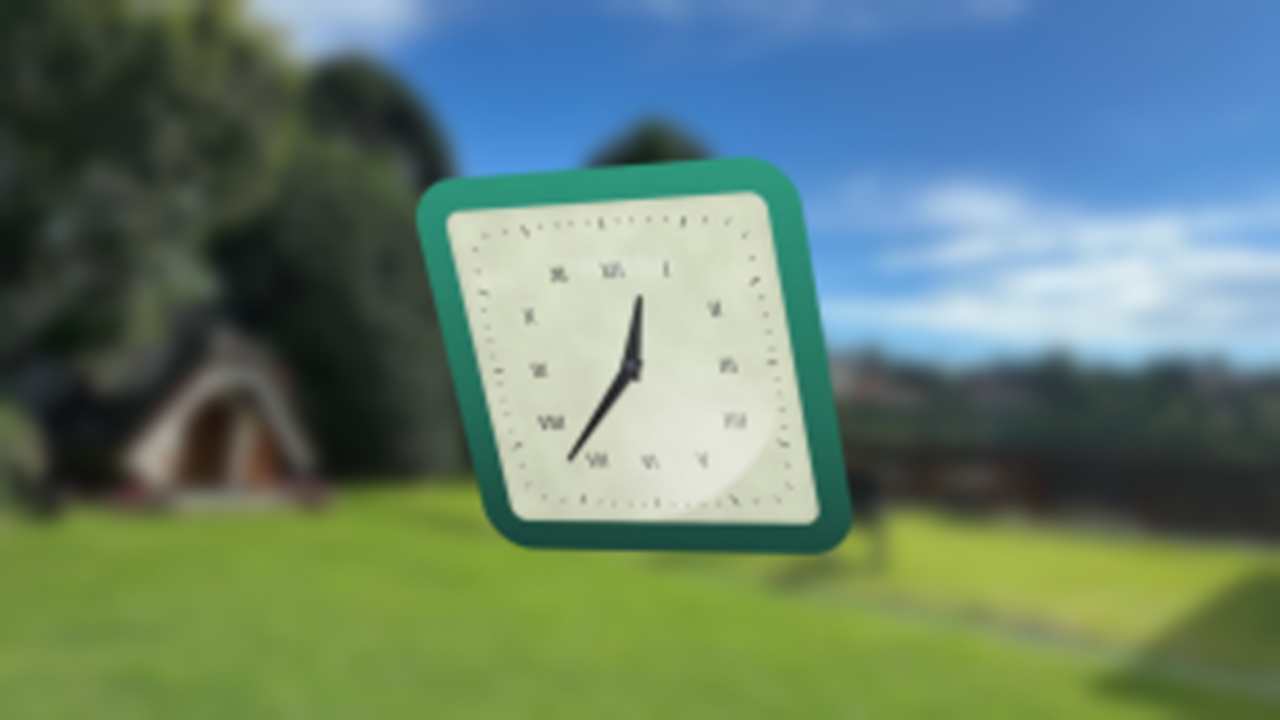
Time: {"hour": 12, "minute": 37}
